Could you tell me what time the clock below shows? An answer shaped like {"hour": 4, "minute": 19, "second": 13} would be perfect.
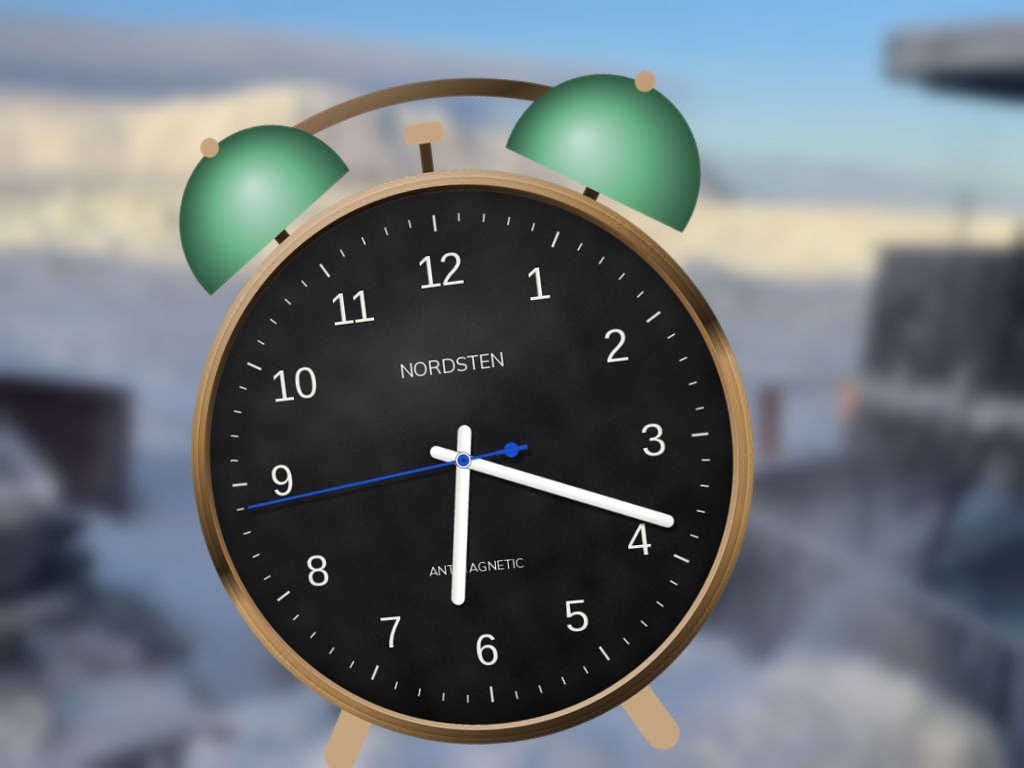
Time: {"hour": 6, "minute": 18, "second": 44}
